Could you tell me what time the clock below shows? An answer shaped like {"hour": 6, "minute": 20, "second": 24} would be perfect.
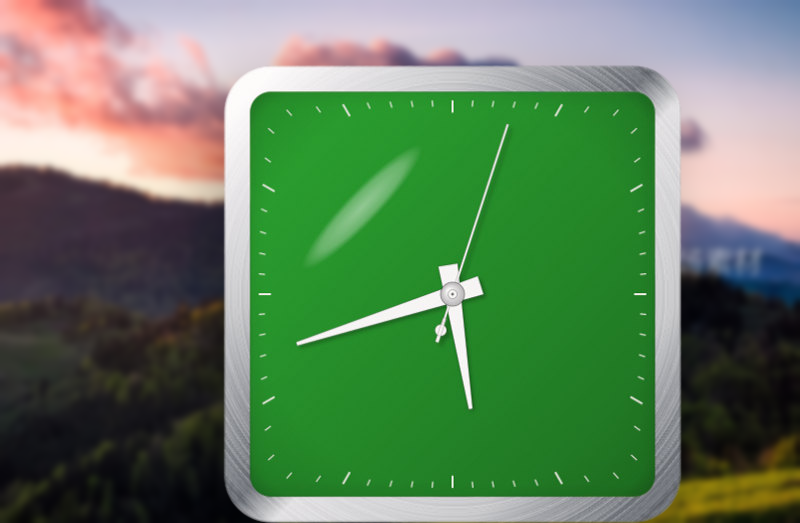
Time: {"hour": 5, "minute": 42, "second": 3}
